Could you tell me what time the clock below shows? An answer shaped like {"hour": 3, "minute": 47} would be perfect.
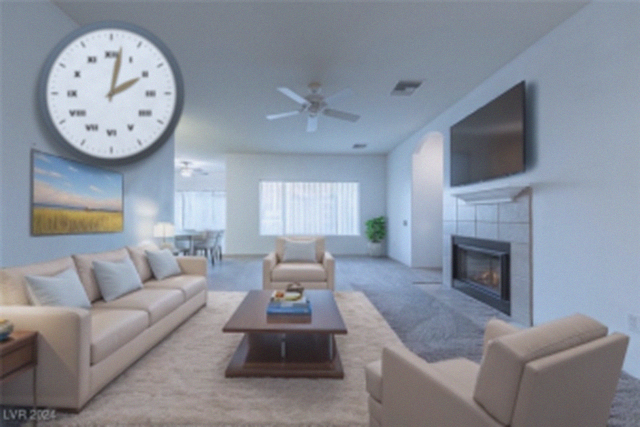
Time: {"hour": 2, "minute": 2}
